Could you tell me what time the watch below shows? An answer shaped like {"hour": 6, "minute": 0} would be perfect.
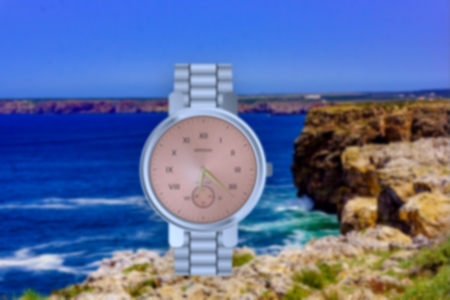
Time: {"hour": 6, "minute": 22}
